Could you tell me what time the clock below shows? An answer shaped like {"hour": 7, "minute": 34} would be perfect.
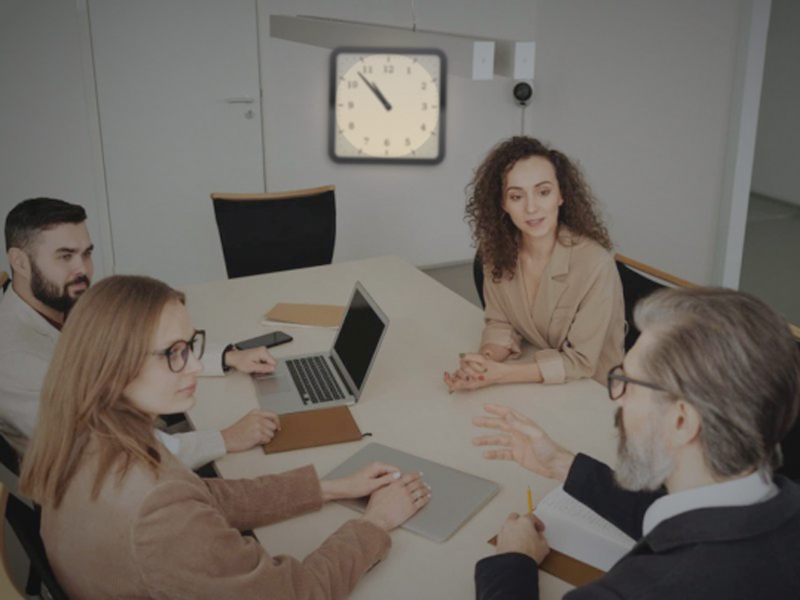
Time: {"hour": 10, "minute": 53}
